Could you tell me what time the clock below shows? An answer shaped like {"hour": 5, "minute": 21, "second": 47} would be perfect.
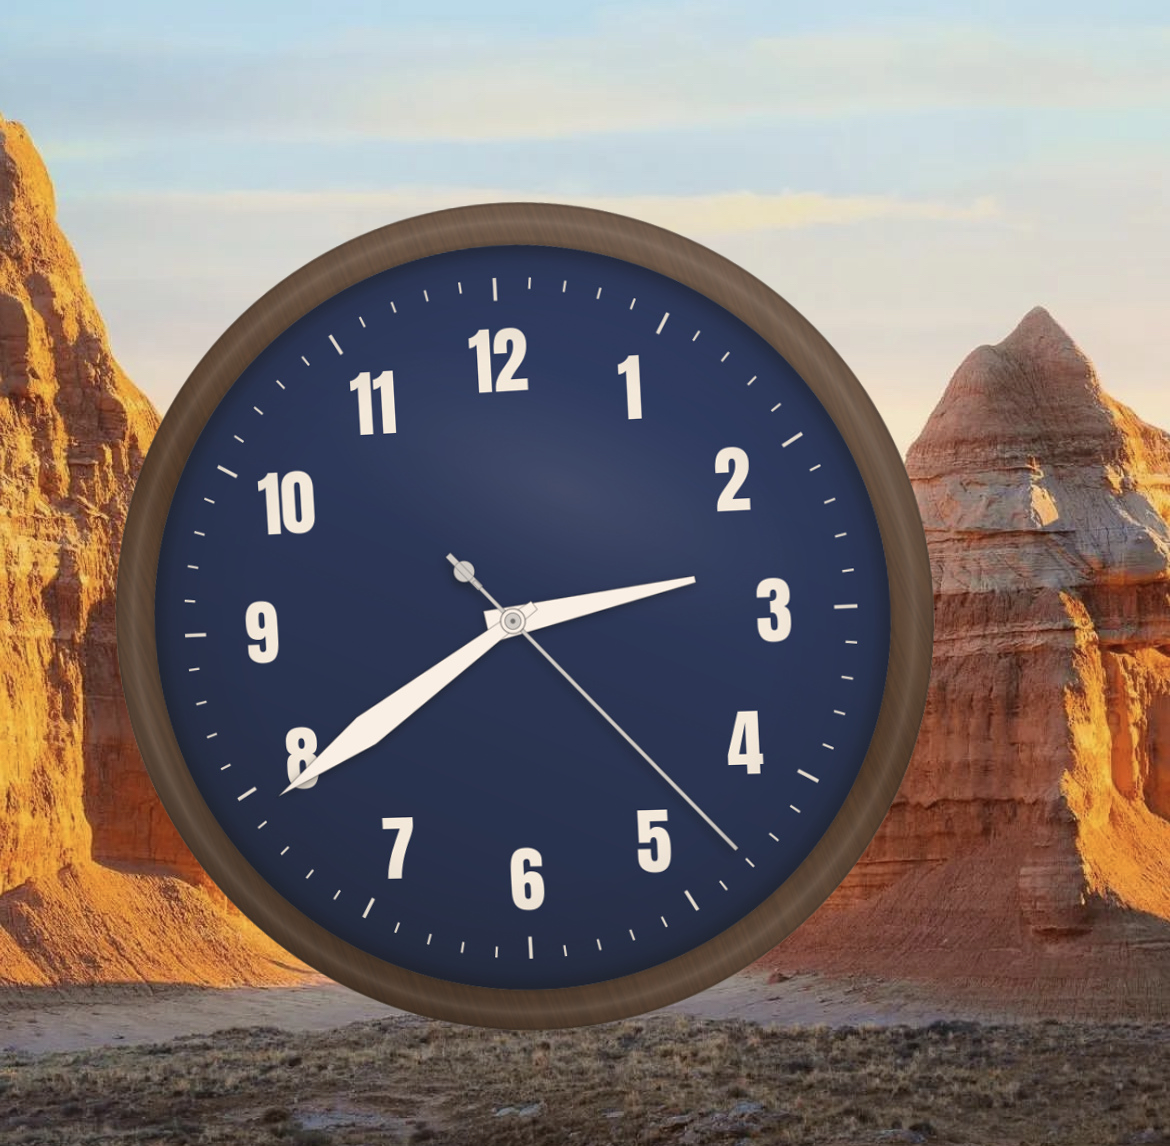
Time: {"hour": 2, "minute": 39, "second": 23}
